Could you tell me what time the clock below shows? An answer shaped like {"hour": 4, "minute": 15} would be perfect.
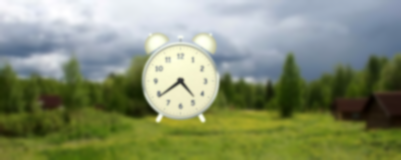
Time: {"hour": 4, "minute": 39}
